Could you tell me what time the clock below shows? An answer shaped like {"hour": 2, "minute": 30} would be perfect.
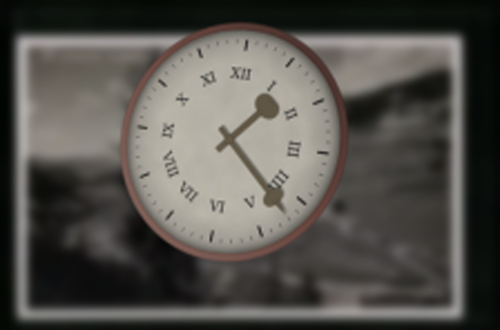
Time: {"hour": 1, "minute": 22}
